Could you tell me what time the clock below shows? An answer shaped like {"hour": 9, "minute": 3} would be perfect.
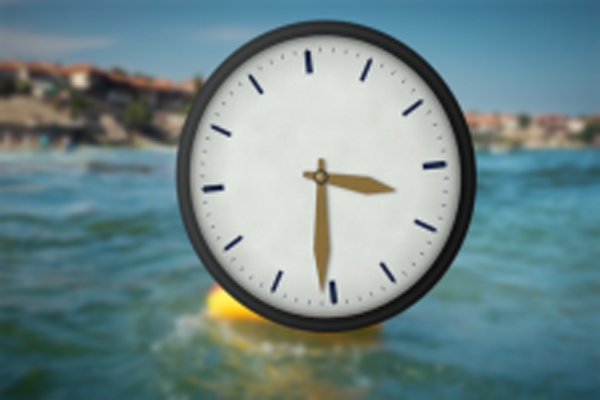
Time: {"hour": 3, "minute": 31}
